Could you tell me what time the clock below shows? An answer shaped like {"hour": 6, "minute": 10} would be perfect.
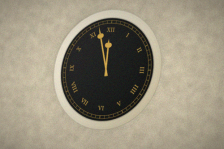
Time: {"hour": 11, "minute": 57}
